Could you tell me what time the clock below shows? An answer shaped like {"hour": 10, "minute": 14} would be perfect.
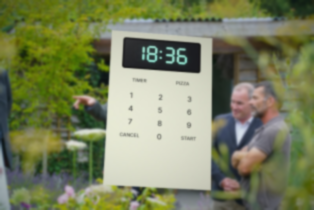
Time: {"hour": 18, "minute": 36}
